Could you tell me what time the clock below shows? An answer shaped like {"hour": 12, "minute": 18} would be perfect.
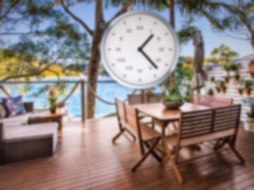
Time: {"hour": 1, "minute": 23}
